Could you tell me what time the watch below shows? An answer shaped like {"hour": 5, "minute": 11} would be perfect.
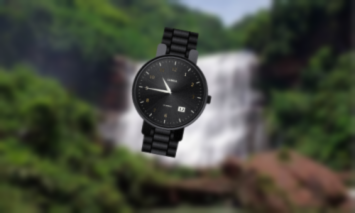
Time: {"hour": 10, "minute": 45}
